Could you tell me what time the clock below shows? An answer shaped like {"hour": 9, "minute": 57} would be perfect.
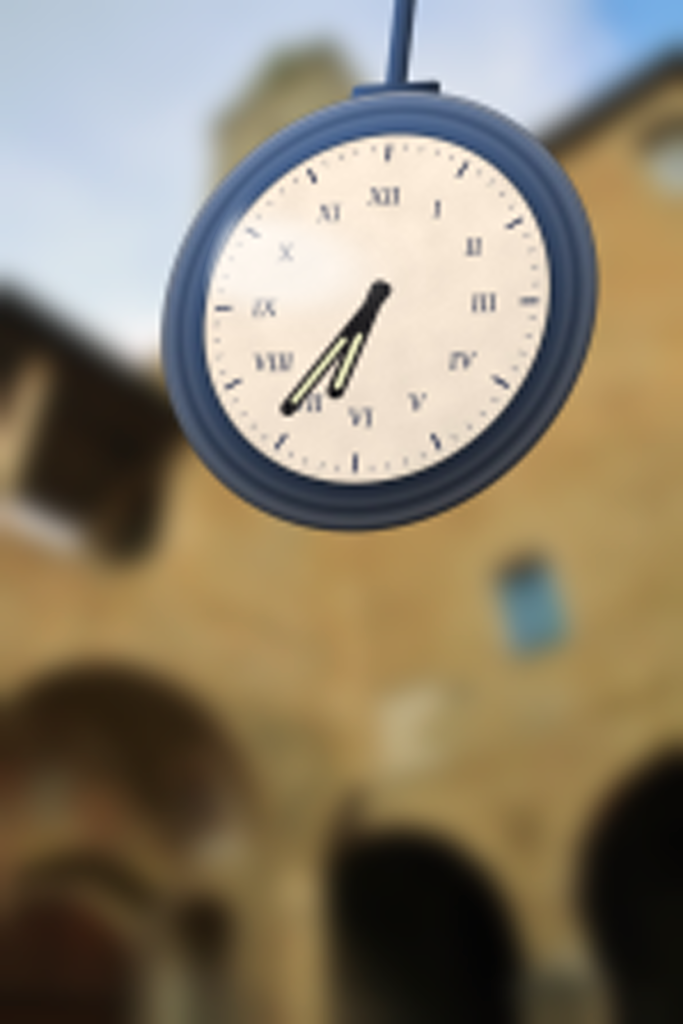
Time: {"hour": 6, "minute": 36}
